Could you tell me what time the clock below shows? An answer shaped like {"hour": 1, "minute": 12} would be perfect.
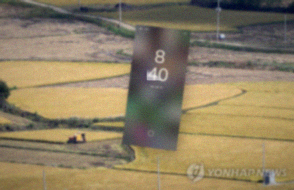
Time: {"hour": 8, "minute": 40}
